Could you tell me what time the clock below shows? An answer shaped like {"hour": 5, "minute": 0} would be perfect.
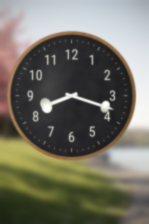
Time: {"hour": 8, "minute": 18}
